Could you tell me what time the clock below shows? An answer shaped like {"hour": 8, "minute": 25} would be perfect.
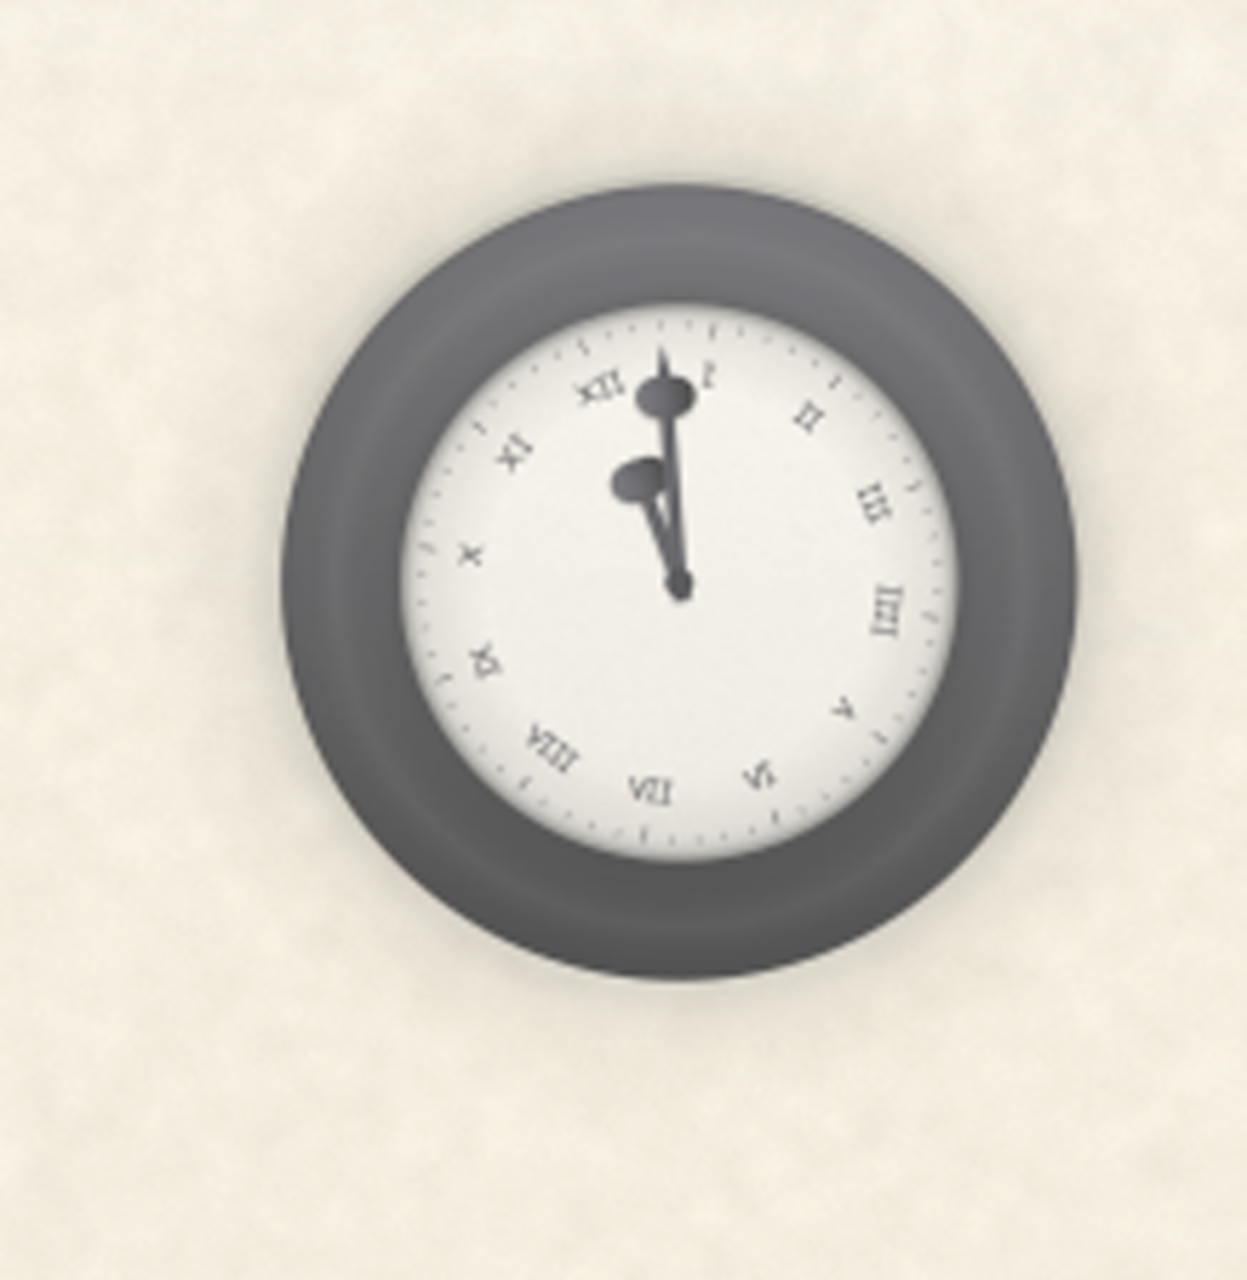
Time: {"hour": 12, "minute": 3}
